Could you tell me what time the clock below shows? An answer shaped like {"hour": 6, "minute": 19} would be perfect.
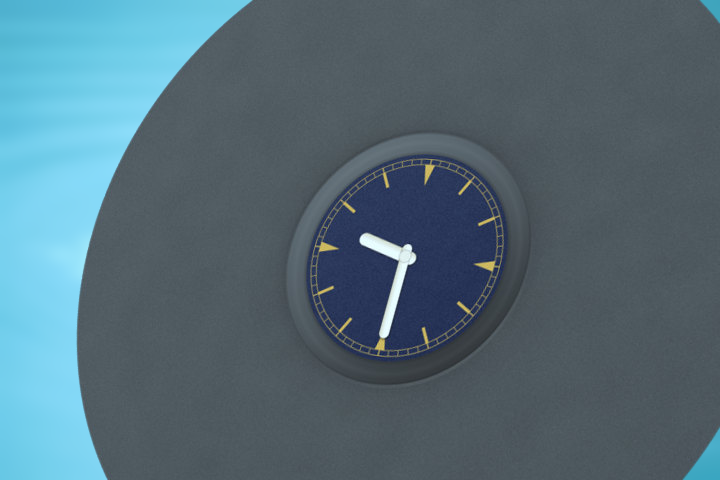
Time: {"hour": 9, "minute": 30}
